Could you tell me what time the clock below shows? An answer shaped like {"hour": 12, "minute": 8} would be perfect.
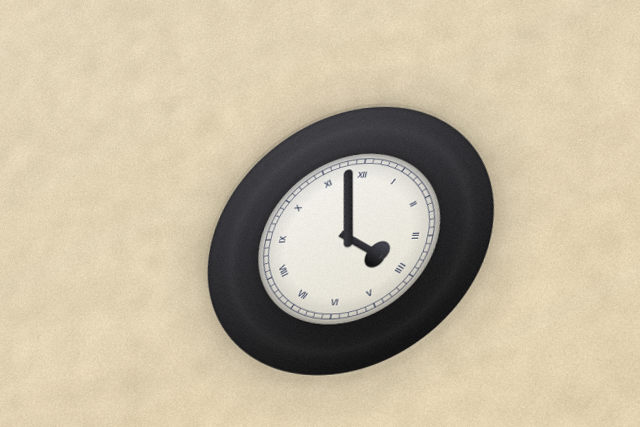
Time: {"hour": 3, "minute": 58}
